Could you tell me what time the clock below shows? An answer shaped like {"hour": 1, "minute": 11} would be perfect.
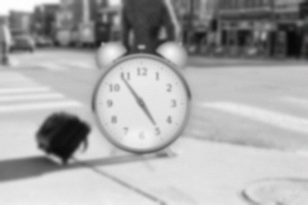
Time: {"hour": 4, "minute": 54}
